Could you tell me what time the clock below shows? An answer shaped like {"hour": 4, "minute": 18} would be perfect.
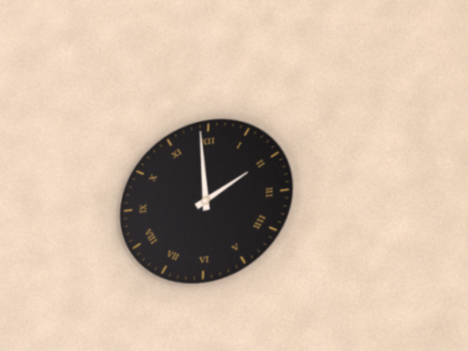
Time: {"hour": 1, "minute": 59}
